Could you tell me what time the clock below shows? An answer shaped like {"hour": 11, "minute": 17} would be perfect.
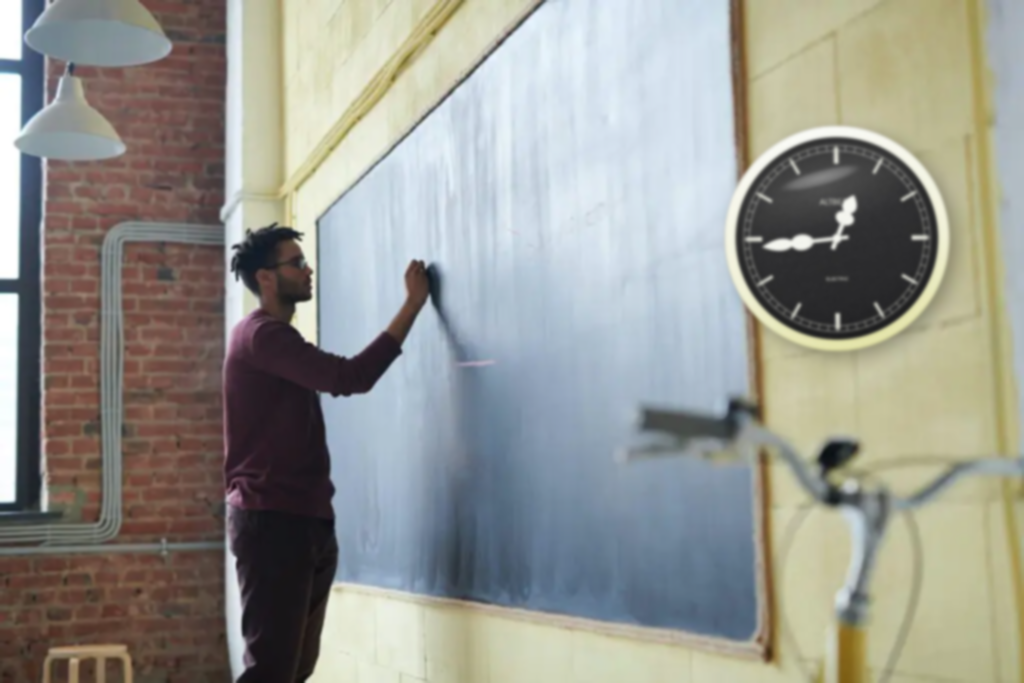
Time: {"hour": 12, "minute": 44}
